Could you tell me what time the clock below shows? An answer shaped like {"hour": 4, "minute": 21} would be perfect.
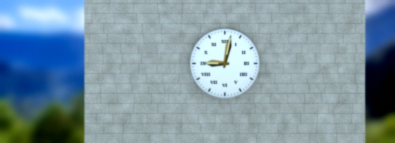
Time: {"hour": 9, "minute": 2}
